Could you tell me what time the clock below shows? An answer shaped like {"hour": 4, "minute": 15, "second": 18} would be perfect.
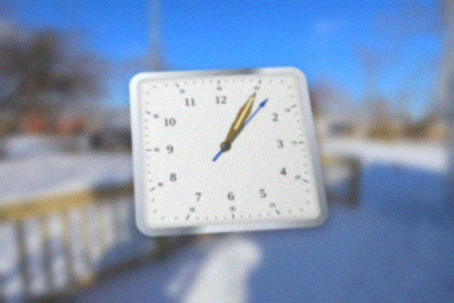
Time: {"hour": 1, "minute": 5, "second": 7}
